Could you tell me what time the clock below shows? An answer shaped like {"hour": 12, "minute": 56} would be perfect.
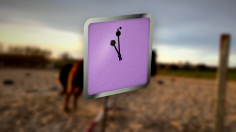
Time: {"hour": 10, "minute": 59}
